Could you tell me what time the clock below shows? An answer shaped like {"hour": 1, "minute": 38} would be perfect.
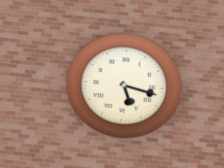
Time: {"hour": 5, "minute": 17}
